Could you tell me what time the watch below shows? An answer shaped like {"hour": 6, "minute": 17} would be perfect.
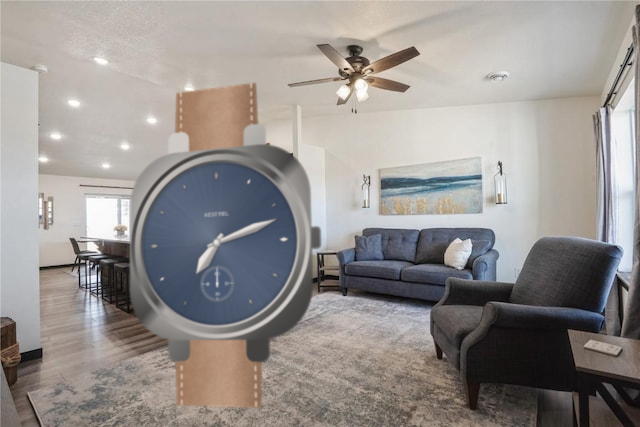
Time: {"hour": 7, "minute": 12}
